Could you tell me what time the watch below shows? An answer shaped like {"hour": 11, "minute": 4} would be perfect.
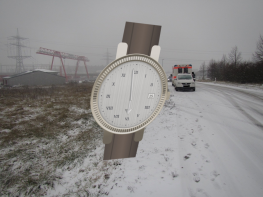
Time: {"hour": 5, "minute": 59}
